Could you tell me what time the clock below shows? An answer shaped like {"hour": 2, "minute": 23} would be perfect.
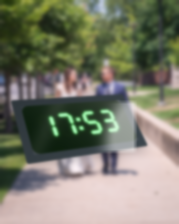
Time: {"hour": 17, "minute": 53}
